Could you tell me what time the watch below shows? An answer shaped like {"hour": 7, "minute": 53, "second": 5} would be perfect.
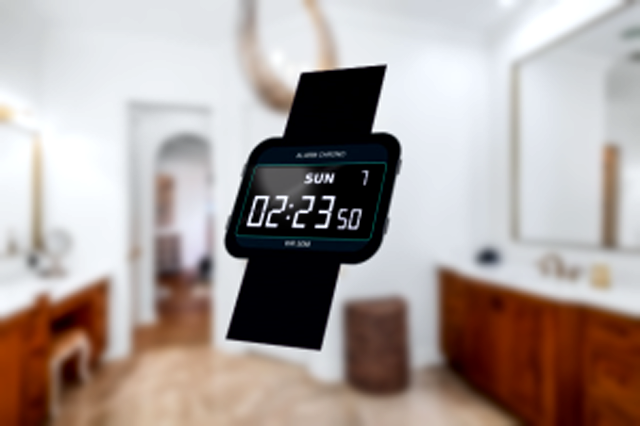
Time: {"hour": 2, "minute": 23, "second": 50}
